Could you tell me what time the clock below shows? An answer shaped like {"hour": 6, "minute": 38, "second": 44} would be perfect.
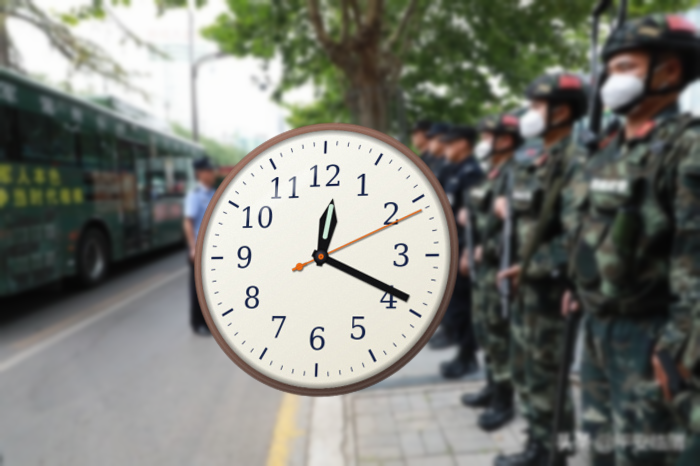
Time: {"hour": 12, "minute": 19, "second": 11}
